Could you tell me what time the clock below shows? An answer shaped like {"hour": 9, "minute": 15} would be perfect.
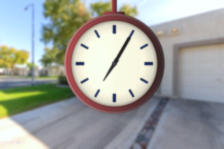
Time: {"hour": 7, "minute": 5}
